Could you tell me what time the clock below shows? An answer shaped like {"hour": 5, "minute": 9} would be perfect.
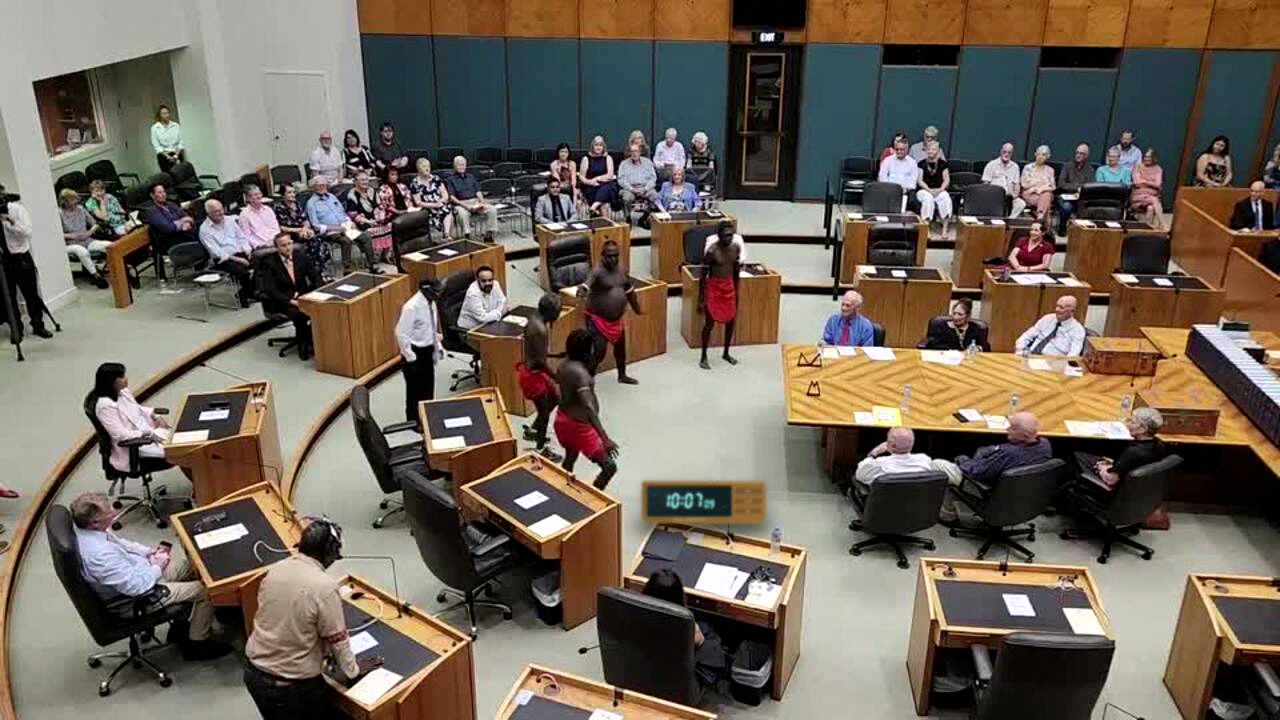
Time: {"hour": 10, "minute": 7}
